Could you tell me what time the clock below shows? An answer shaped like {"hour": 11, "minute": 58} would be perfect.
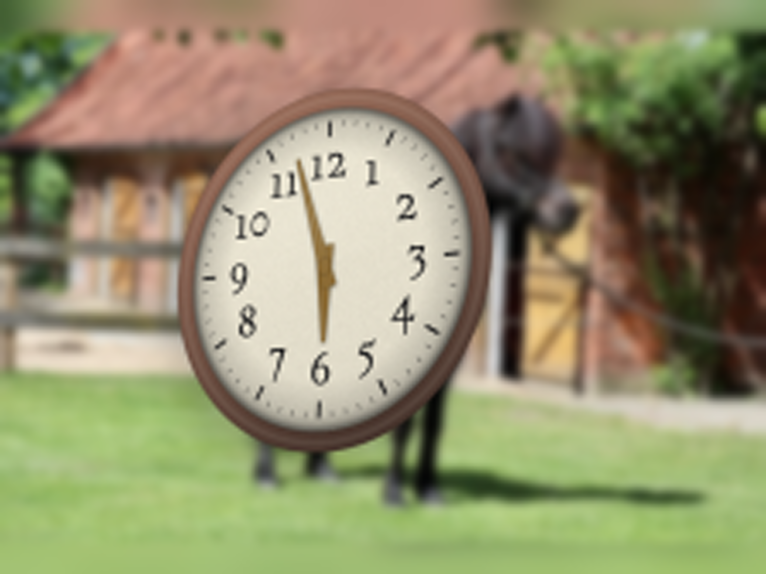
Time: {"hour": 5, "minute": 57}
